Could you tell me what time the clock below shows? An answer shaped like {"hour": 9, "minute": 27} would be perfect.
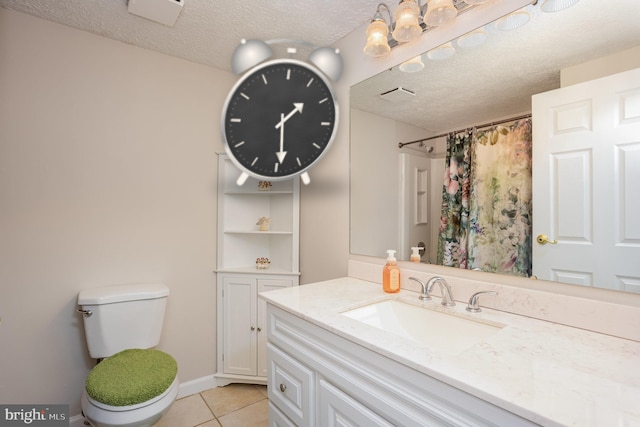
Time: {"hour": 1, "minute": 29}
